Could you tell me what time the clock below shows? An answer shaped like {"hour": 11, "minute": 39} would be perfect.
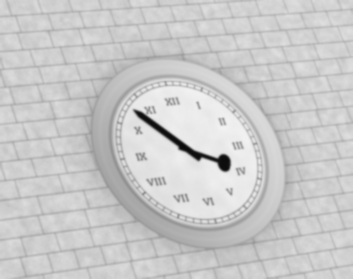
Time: {"hour": 3, "minute": 53}
